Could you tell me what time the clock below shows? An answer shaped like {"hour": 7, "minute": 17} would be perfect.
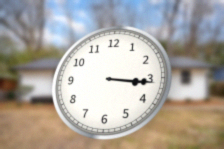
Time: {"hour": 3, "minute": 16}
